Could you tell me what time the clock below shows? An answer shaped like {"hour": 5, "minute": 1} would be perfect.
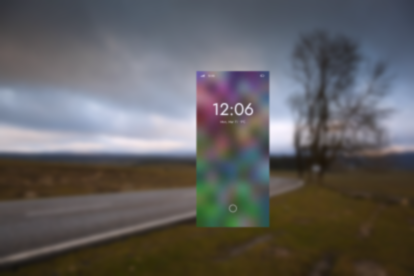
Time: {"hour": 12, "minute": 6}
